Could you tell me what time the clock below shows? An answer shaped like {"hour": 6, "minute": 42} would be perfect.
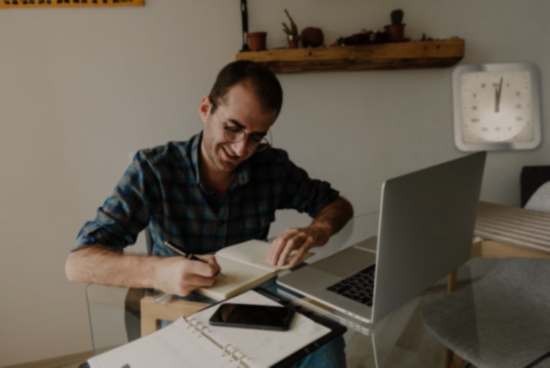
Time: {"hour": 12, "minute": 2}
